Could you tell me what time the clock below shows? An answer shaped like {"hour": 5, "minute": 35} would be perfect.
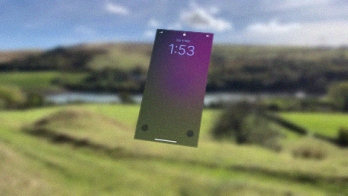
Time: {"hour": 1, "minute": 53}
